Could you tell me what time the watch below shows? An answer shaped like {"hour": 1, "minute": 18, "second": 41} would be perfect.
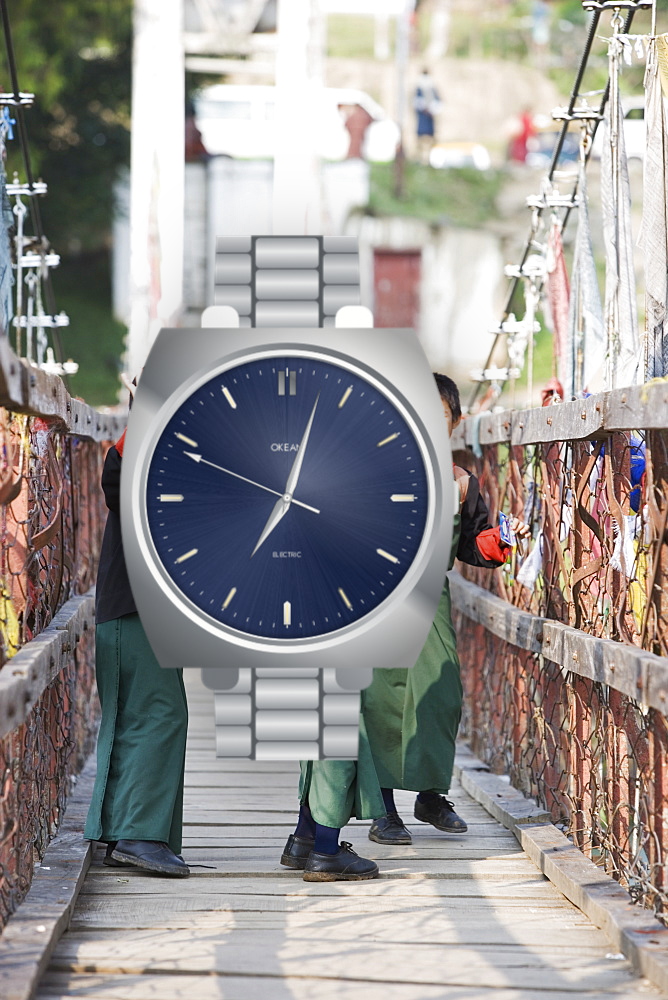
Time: {"hour": 7, "minute": 2, "second": 49}
